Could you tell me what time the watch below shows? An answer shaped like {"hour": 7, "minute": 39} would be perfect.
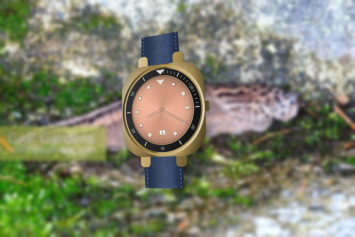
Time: {"hour": 8, "minute": 20}
